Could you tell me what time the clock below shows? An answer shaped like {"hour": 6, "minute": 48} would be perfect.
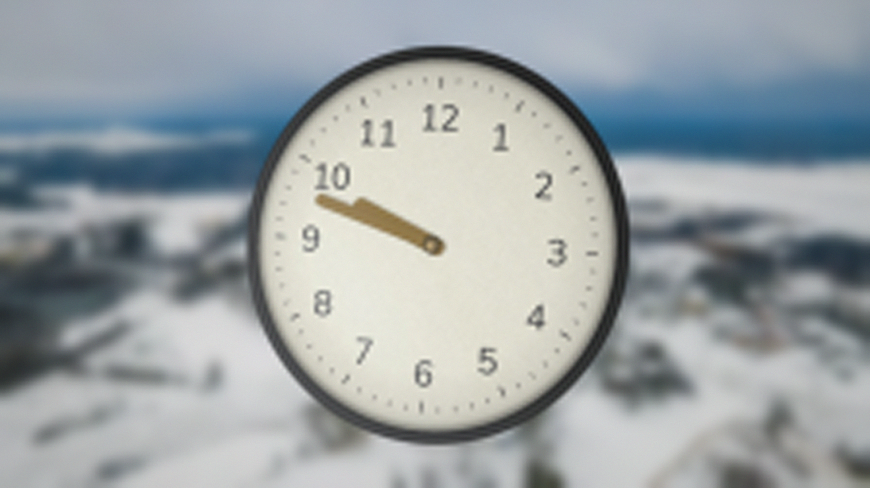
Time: {"hour": 9, "minute": 48}
